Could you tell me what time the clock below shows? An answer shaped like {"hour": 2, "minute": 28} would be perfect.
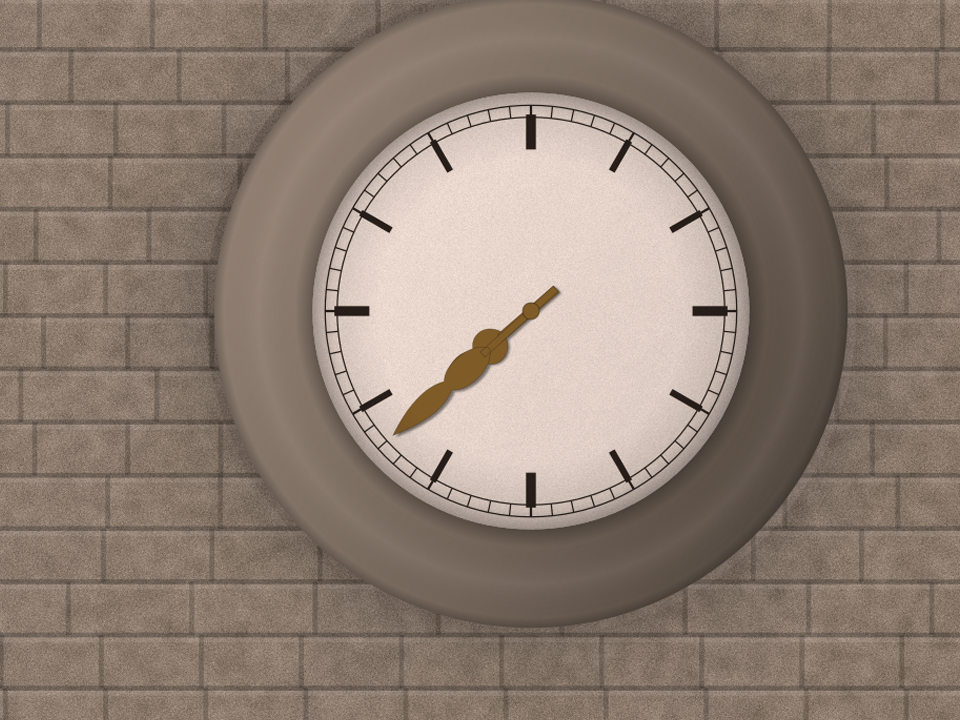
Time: {"hour": 7, "minute": 38}
